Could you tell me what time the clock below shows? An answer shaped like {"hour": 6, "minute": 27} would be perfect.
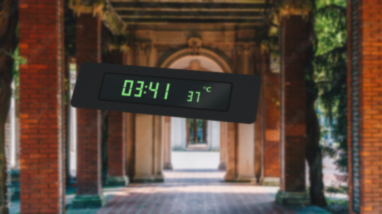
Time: {"hour": 3, "minute": 41}
